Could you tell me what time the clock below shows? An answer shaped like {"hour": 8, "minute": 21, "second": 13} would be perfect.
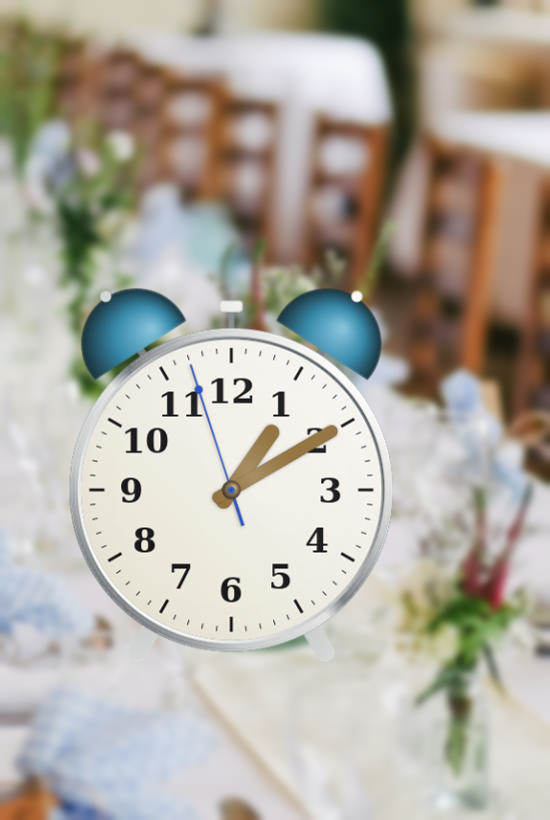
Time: {"hour": 1, "minute": 9, "second": 57}
